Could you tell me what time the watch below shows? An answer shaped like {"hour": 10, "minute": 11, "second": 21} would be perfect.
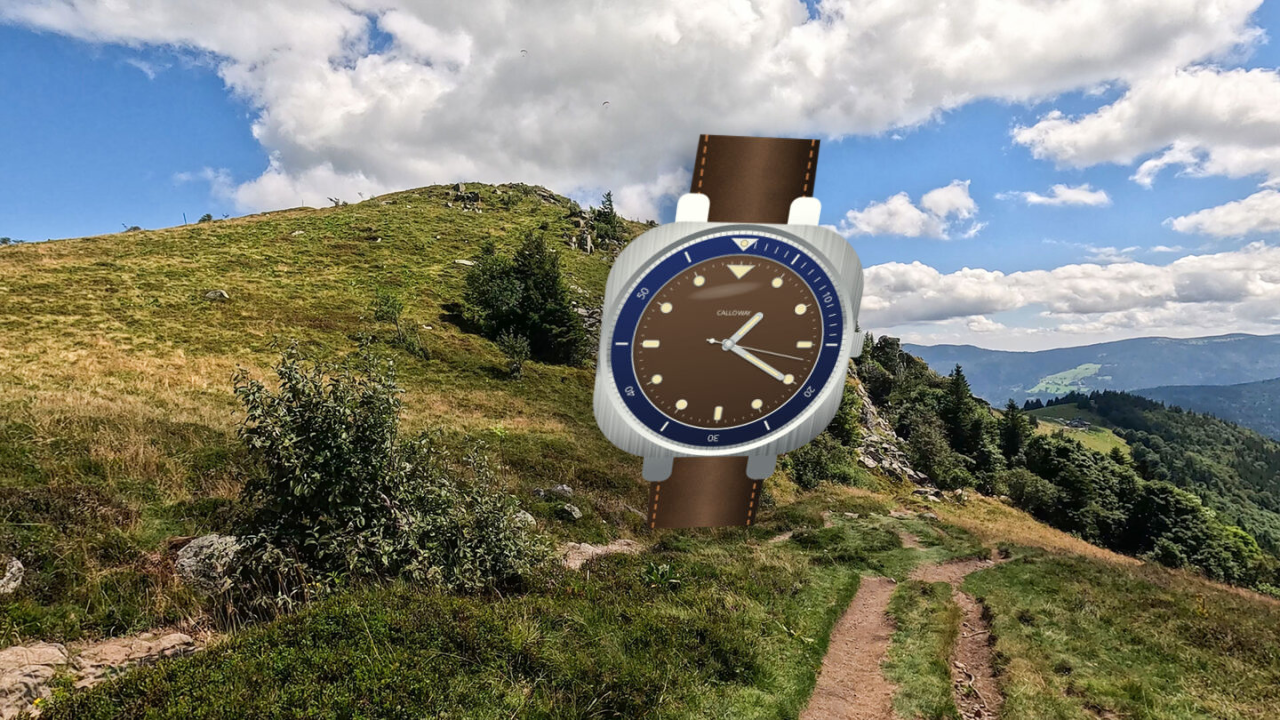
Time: {"hour": 1, "minute": 20, "second": 17}
